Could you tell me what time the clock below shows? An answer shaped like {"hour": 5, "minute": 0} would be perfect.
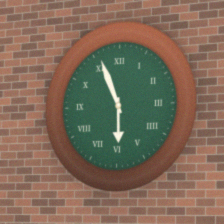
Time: {"hour": 5, "minute": 56}
